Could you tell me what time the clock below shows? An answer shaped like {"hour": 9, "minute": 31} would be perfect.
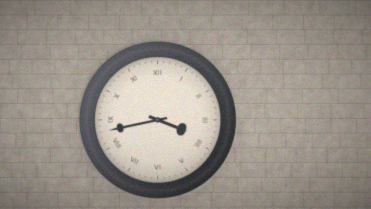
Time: {"hour": 3, "minute": 43}
